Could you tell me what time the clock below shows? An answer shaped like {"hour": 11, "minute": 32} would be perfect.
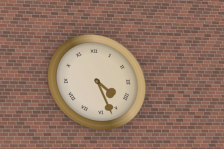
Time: {"hour": 4, "minute": 27}
